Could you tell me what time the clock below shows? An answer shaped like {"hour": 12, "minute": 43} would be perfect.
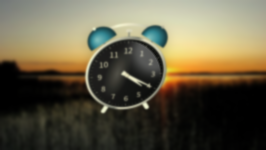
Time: {"hour": 4, "minute": 20}
